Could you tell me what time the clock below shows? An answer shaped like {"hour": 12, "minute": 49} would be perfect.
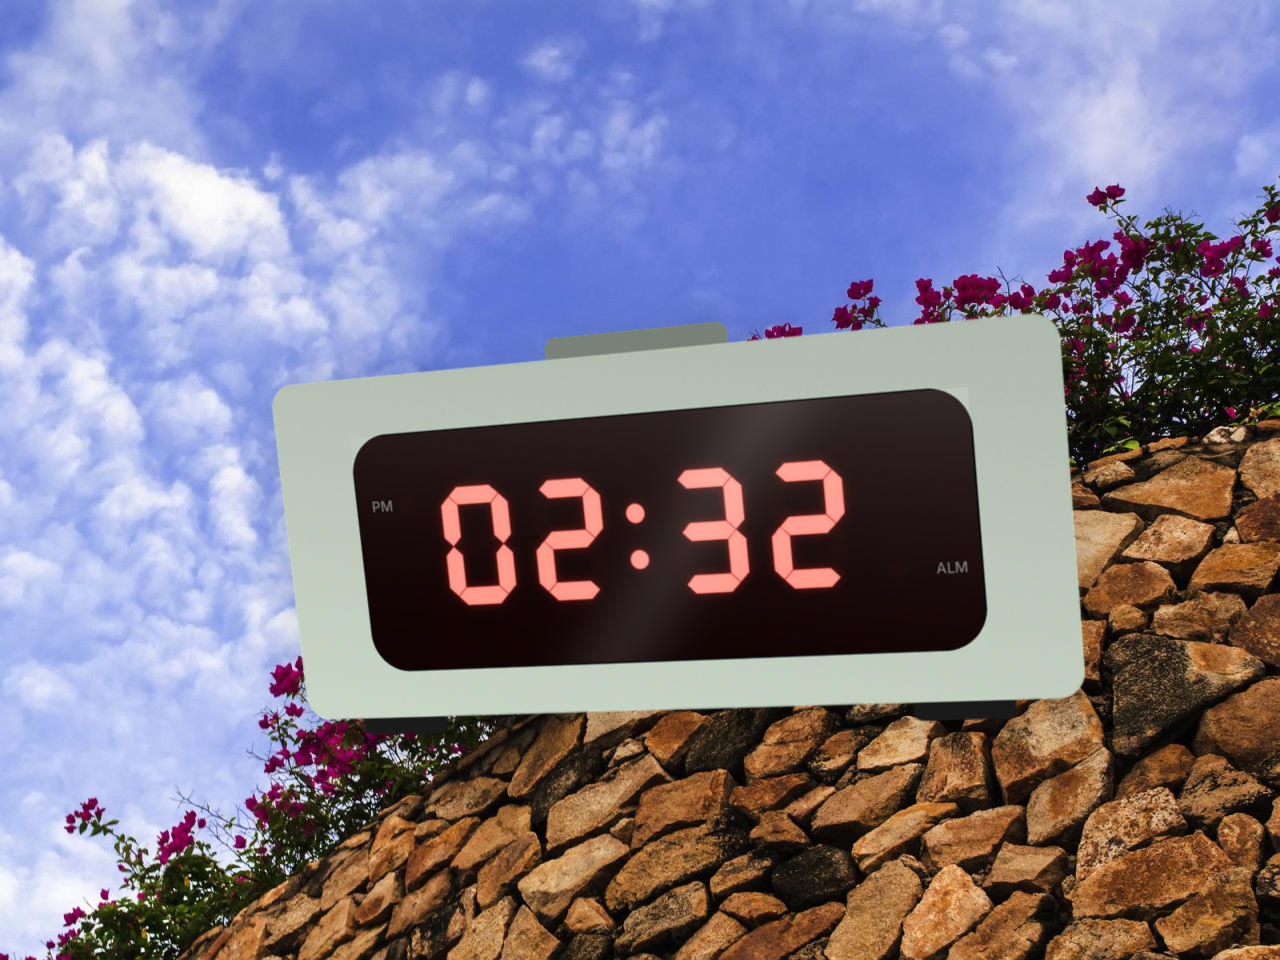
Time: {"hour": 2, "minute": 32}
